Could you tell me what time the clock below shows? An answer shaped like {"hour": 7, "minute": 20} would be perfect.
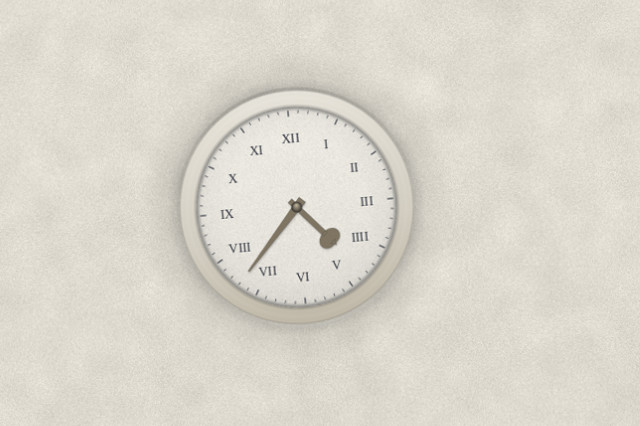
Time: {"hour": 4, "minute": 37}
